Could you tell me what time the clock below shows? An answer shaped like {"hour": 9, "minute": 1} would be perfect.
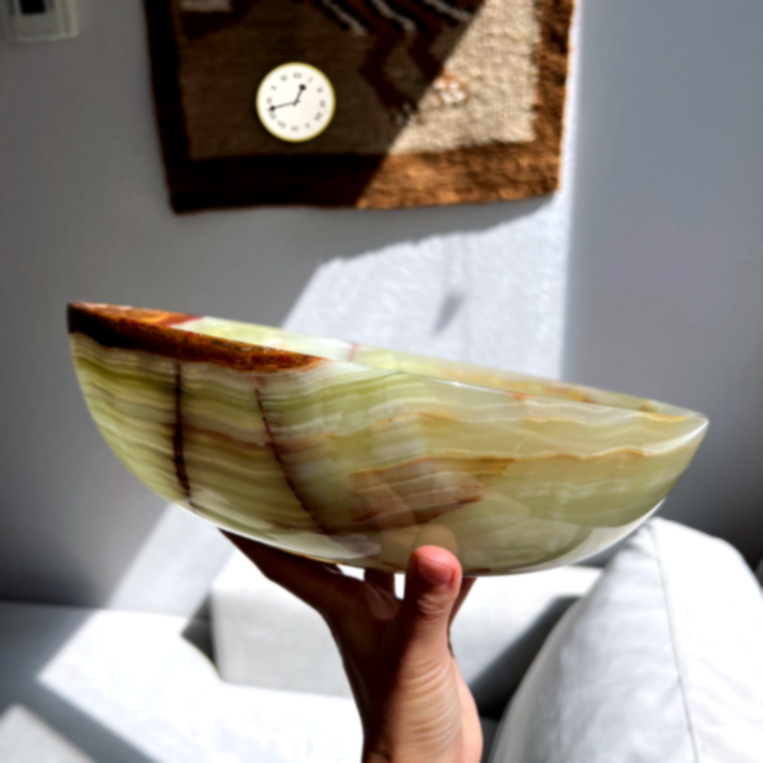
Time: {"hour": 12, "minute": 42}
